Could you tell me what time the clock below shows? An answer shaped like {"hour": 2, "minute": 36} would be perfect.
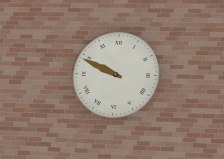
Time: {"hour": 9, "minute": 49}
